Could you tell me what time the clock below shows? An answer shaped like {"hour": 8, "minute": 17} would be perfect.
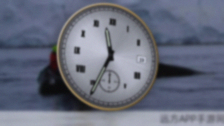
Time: {"hour": 11, "minute": 34}
